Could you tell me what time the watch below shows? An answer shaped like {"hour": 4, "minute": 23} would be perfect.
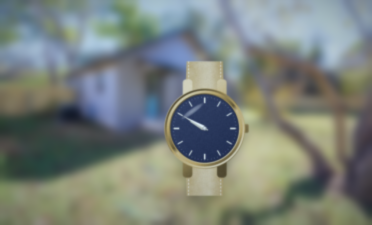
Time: {"hour": 9, "minute": 50}
